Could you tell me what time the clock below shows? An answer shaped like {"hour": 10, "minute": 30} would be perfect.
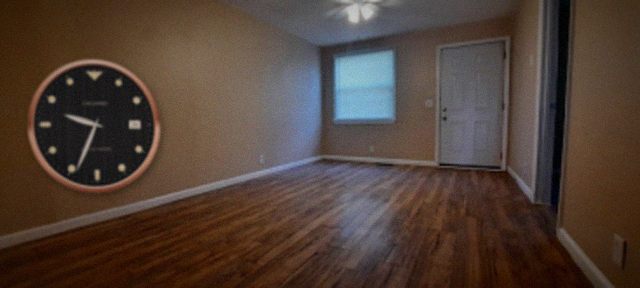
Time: {"hour": 9, "minute": 34}
